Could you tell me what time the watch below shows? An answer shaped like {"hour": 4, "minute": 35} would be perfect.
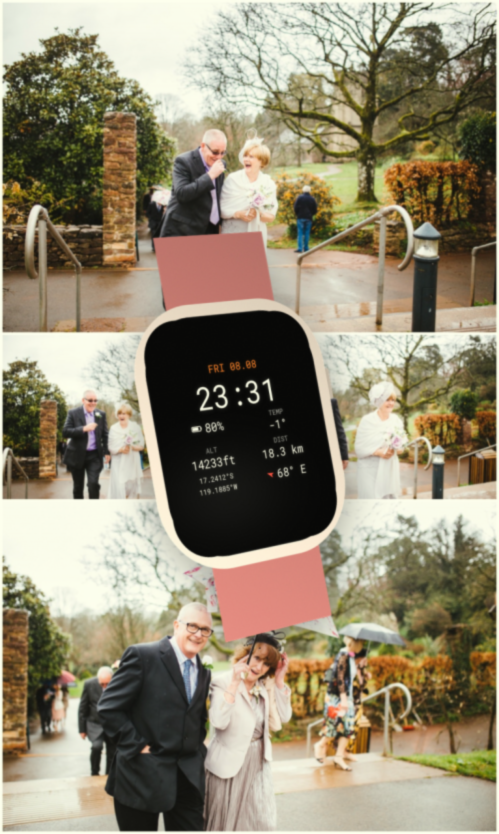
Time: {"hour": 23, "minute": 31}
